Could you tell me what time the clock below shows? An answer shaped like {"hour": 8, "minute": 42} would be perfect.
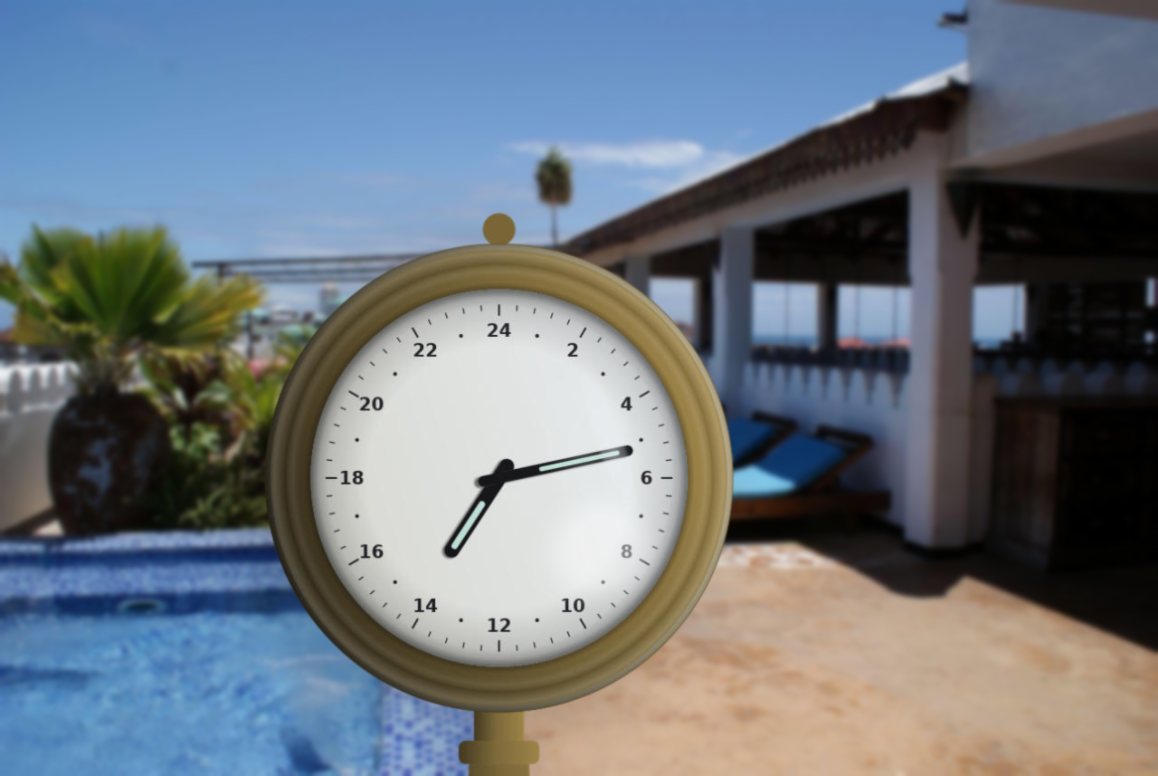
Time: {"hour": 14, "minute": 13}
